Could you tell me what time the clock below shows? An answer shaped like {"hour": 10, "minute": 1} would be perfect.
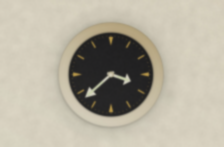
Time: {"hour": 3, "minute": 38}
